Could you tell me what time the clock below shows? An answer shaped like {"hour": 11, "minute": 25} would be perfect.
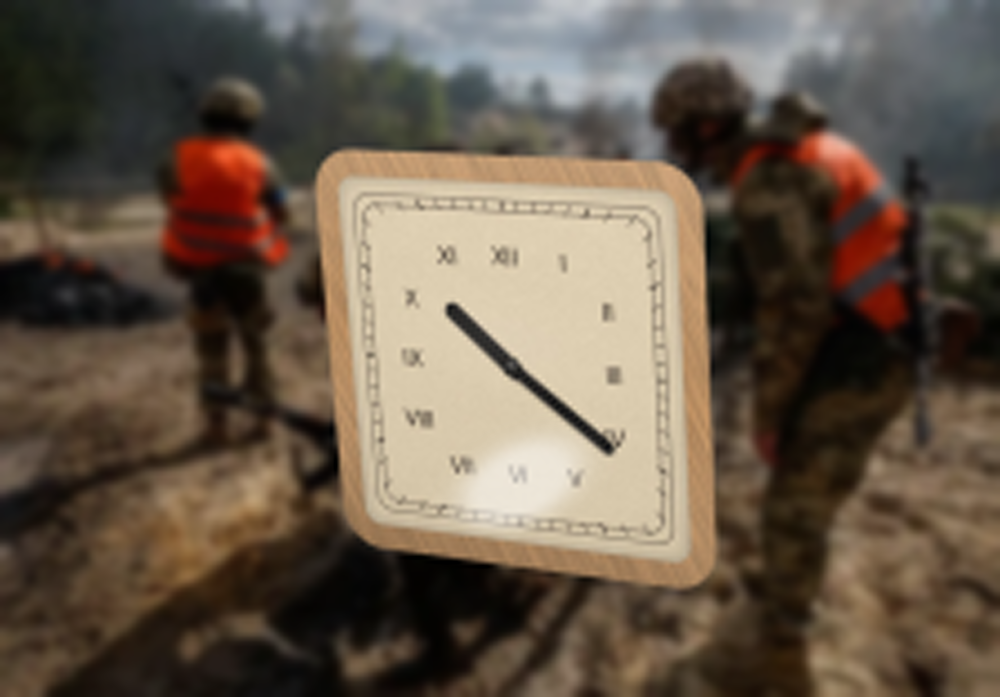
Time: {"hour": 10, "minute": 21}
